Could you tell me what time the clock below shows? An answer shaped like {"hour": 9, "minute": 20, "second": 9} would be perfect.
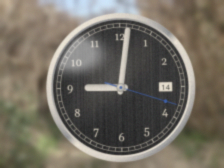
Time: {"hour": 9, "minute": 1, "second": 18}
